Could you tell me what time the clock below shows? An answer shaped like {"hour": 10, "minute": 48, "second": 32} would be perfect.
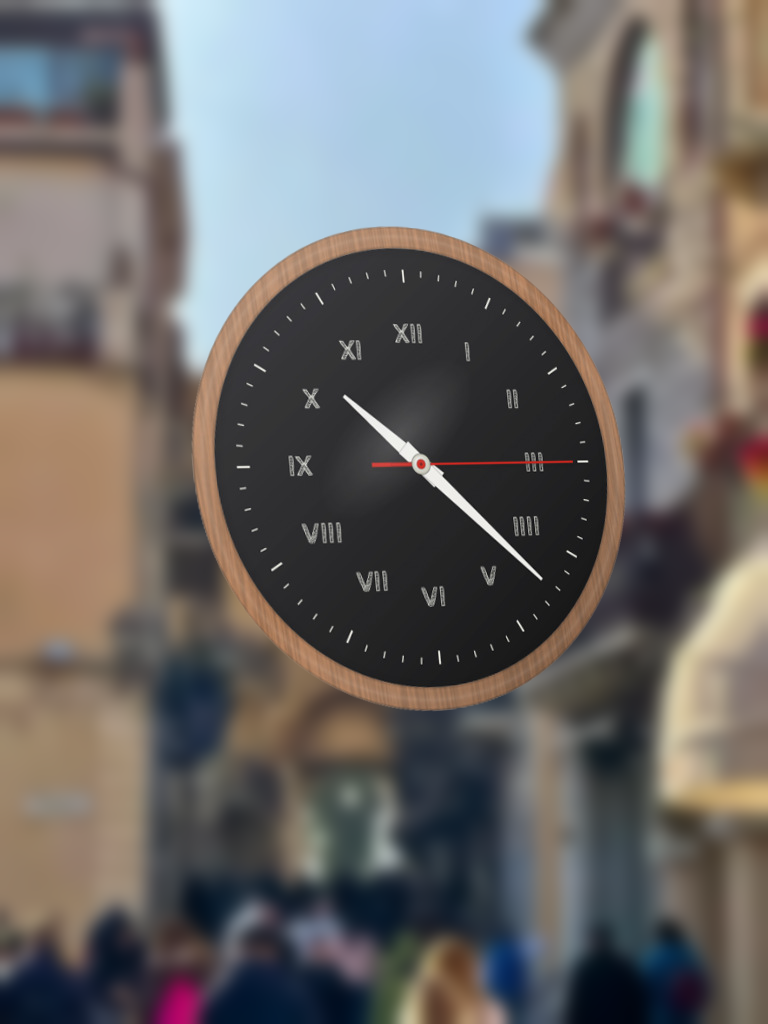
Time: {"hour": 10, "minute": 22, "second": 15}
